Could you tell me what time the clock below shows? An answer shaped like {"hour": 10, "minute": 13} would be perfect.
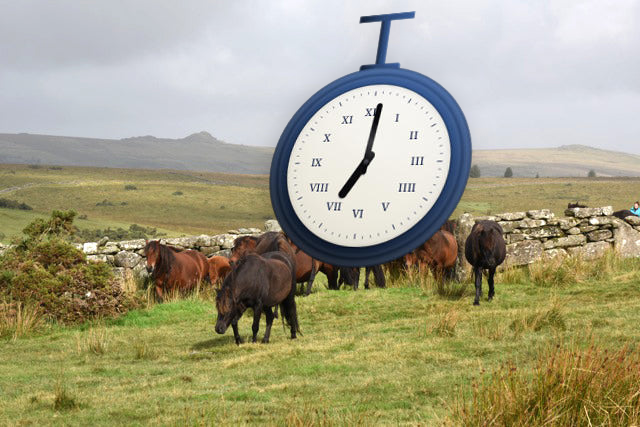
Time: {"hour": 7, "minute": 1}
